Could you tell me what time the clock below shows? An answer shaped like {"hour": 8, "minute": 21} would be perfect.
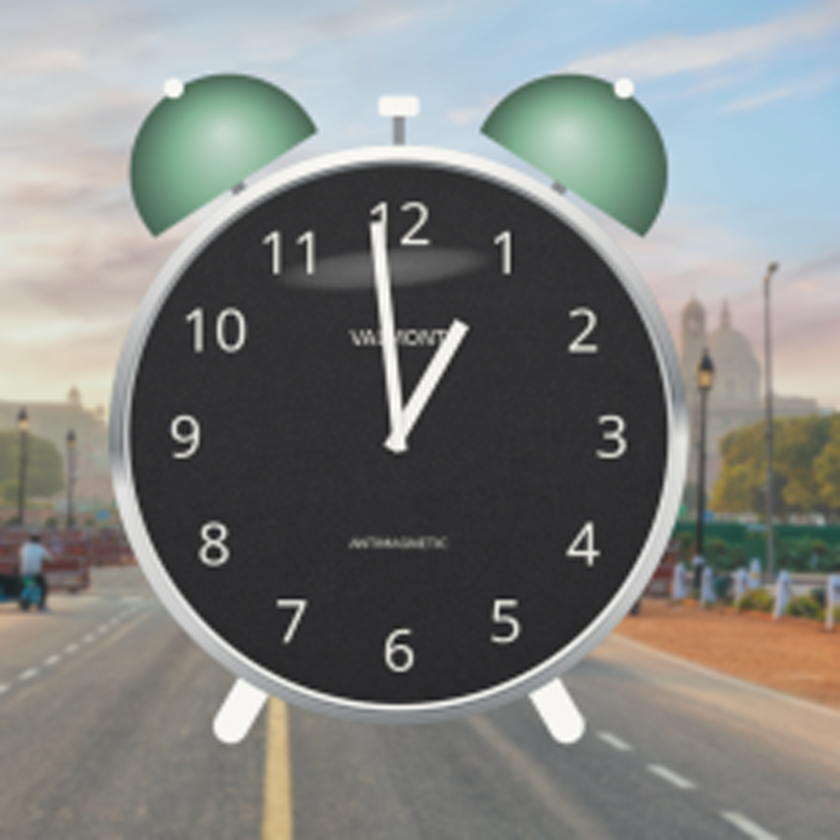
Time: {"hour": 12, "minute": 59}
